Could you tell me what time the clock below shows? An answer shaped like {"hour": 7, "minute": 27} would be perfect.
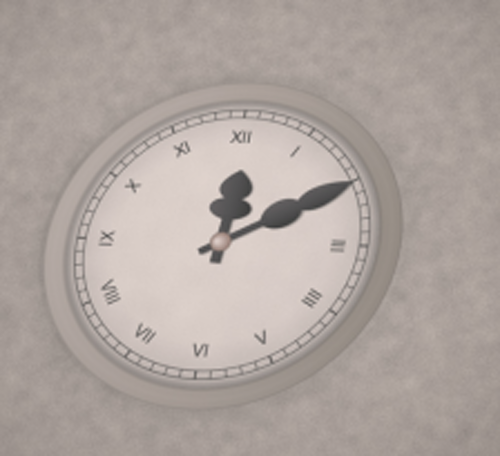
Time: {"hour": 12, "minute": 10}
